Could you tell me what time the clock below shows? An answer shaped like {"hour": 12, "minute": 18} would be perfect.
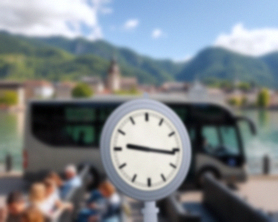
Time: {"hour": 9, "minute": 16}
